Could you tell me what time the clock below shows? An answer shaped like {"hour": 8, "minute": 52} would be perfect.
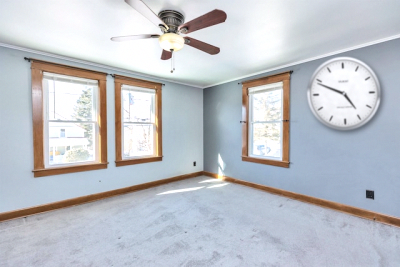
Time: {"hour": 4, "minute": 49}
